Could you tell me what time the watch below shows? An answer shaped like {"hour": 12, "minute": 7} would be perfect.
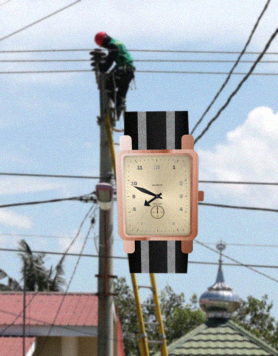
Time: {"hour": 7, "minute": 49}
